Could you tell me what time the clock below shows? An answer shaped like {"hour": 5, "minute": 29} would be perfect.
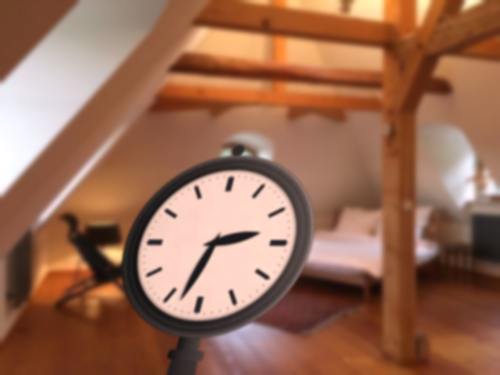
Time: {"hour": 2, "minute": 33}
